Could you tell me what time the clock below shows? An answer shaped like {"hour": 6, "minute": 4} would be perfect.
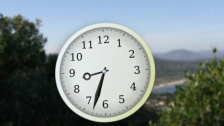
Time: {"hour": 8, "minute": 33}
